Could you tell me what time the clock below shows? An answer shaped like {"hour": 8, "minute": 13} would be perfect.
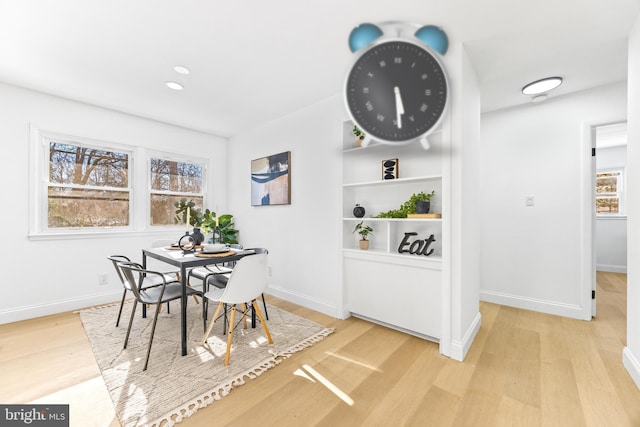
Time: {"hour": 5, "minute": 29}
